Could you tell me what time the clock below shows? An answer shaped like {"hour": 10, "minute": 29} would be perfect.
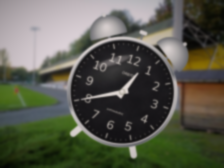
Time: {"hour": 12, "minute": 40}
